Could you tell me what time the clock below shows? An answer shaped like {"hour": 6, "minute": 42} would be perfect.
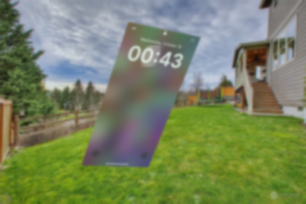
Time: {"hour": 0, "minute": 43}
